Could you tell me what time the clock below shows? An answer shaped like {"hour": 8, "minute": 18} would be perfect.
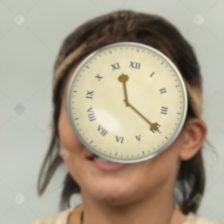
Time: {"hour": 11, "minute": 20}
